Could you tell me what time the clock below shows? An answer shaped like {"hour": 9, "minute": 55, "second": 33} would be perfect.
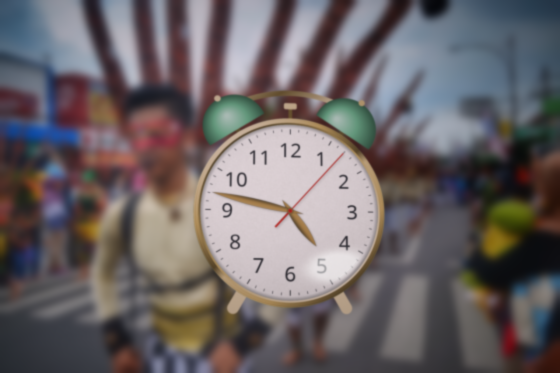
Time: {"hour": 4, "minute": 47, "second": 7}
